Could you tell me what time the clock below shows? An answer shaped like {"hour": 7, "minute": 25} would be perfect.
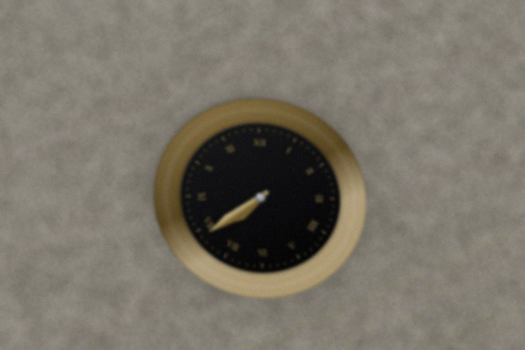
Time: {"hour": 7, "minute": 39}
